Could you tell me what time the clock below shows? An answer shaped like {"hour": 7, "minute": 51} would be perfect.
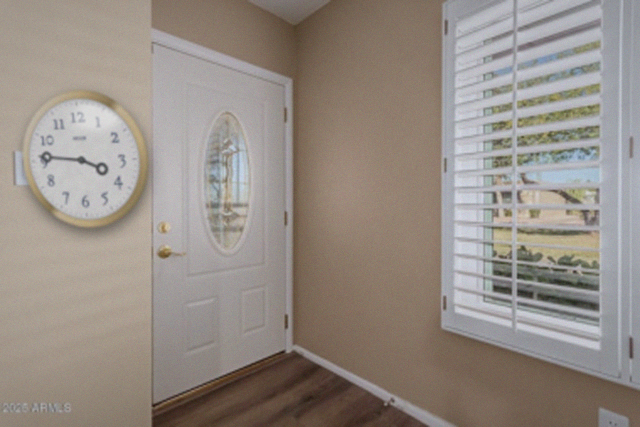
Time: {"hour": 3, "minute": 46}
